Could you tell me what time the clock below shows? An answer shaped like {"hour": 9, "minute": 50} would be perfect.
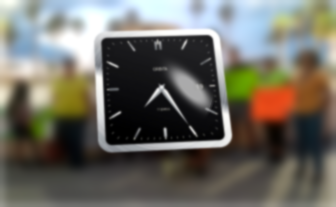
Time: {"hour": 7, "minute": 25}
